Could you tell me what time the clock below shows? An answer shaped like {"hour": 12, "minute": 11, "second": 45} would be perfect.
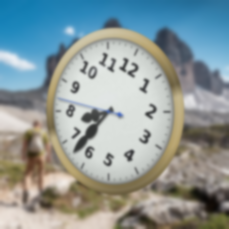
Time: {"hour": 7, "minute": 32, "second": 42}
